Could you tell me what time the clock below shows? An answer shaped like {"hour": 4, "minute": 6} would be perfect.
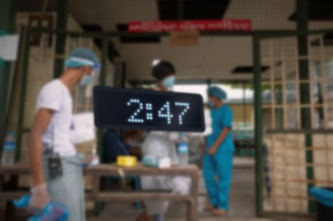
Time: {"hour": 2, "minute": 47}
